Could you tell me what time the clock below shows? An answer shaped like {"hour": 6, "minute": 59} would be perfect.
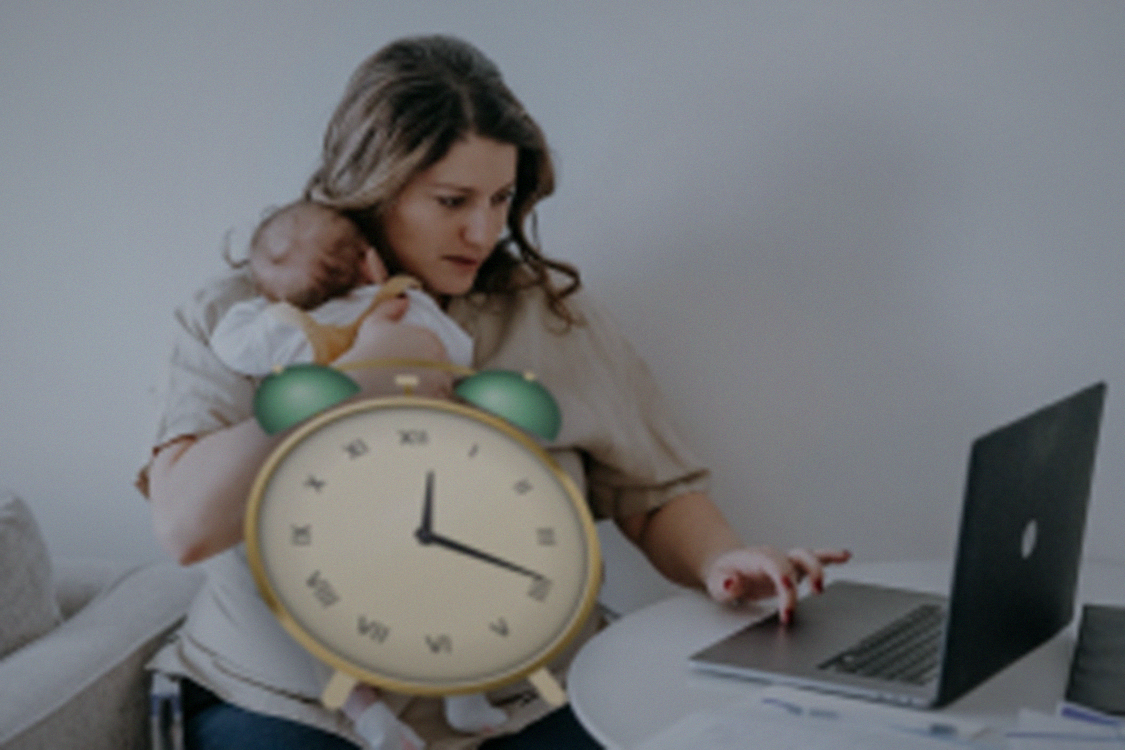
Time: {"hour": 12, "minute": 19}
